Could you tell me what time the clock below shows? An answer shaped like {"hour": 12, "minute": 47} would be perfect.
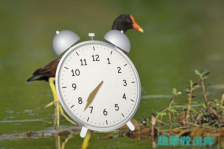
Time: {"hour": 7, "minute": 37}
